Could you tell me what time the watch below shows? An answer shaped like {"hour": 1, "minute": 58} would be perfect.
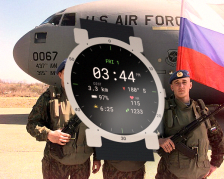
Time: {"hour": 3, "minute": 44}
